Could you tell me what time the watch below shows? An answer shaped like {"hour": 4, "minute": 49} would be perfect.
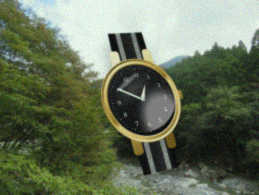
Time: {"hour": 12, "minute": 50}
